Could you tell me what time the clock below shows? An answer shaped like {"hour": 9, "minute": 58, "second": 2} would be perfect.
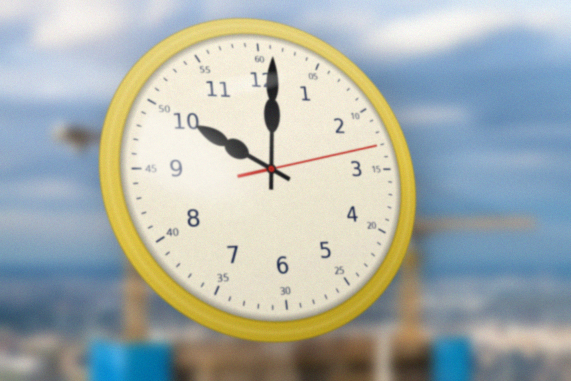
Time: {"hour": 10, "minute": 1, "second": 13}
